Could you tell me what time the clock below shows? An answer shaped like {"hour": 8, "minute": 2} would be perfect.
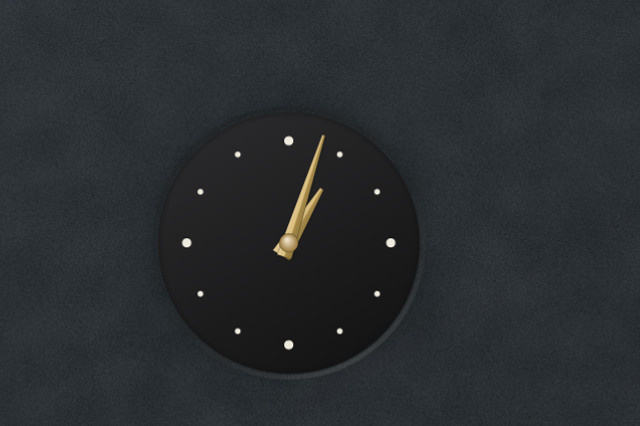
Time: {"hour": 1, "minute": 3}
